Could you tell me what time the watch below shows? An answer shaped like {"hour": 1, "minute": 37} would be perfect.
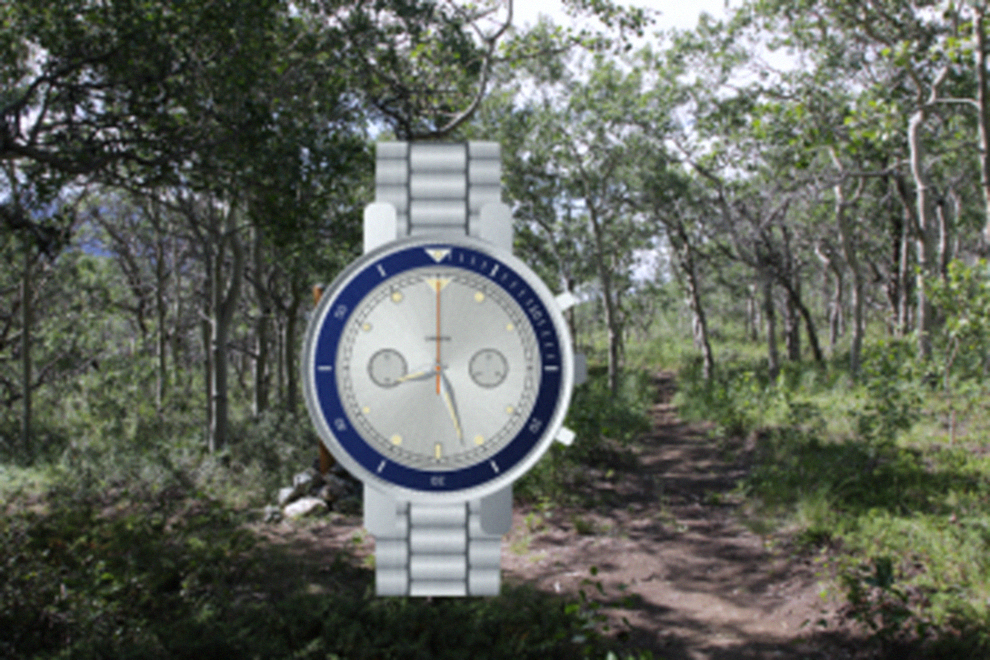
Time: {"hour": 8, "minute": 27}
